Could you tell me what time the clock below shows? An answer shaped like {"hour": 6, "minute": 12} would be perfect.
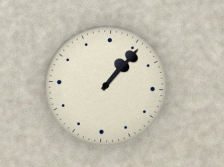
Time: {"hour": 1, "minute": 6}
